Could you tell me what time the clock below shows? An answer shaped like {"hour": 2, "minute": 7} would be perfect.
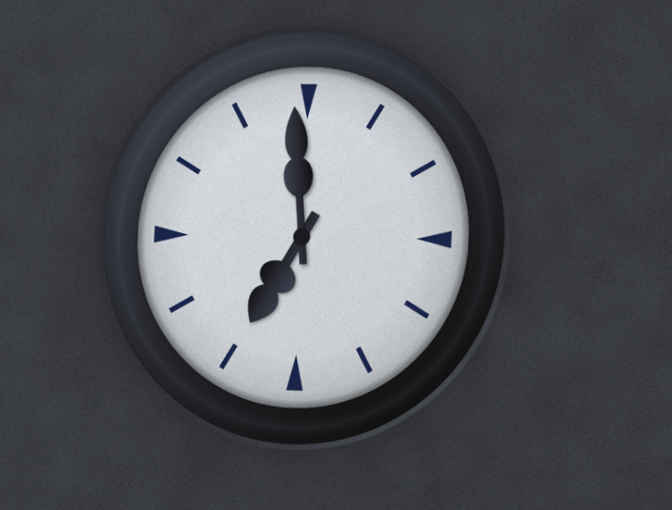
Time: {"hour": 6, "minute": 59}
